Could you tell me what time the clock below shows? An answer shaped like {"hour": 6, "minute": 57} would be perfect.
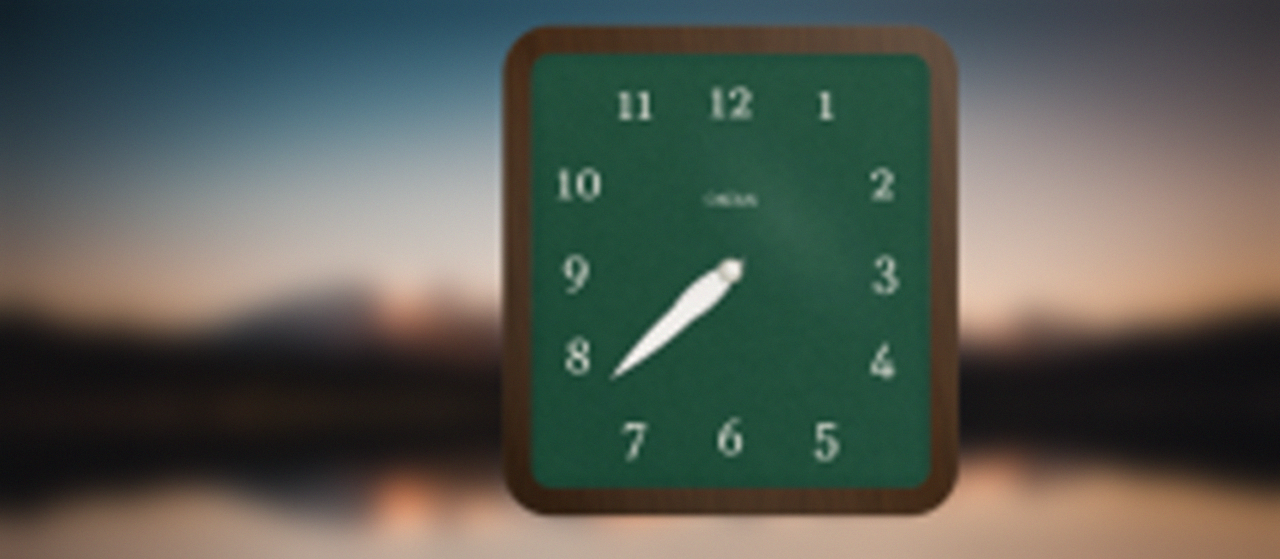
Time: {"hour": 7, "minute": 38}
